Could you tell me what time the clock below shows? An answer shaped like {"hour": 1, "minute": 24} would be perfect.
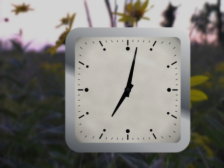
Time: {"hour": 7, "minute": 2}
